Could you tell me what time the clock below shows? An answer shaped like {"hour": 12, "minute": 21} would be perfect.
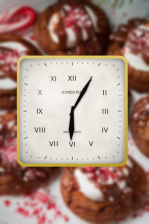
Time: {"hour": 6, "minute": 5}
